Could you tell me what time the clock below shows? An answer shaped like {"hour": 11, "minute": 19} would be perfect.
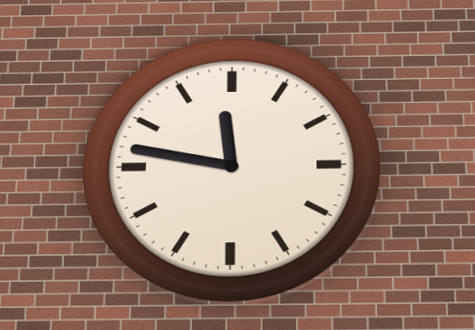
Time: {"hour": 11, "minute": 47}
